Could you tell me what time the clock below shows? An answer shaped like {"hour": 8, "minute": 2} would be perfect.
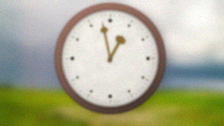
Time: {"hour": 12, "minute": 58}
